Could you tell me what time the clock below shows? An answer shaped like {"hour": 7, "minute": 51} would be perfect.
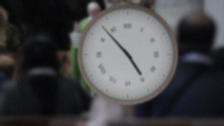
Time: {"hour": 4, "minute": 53}
